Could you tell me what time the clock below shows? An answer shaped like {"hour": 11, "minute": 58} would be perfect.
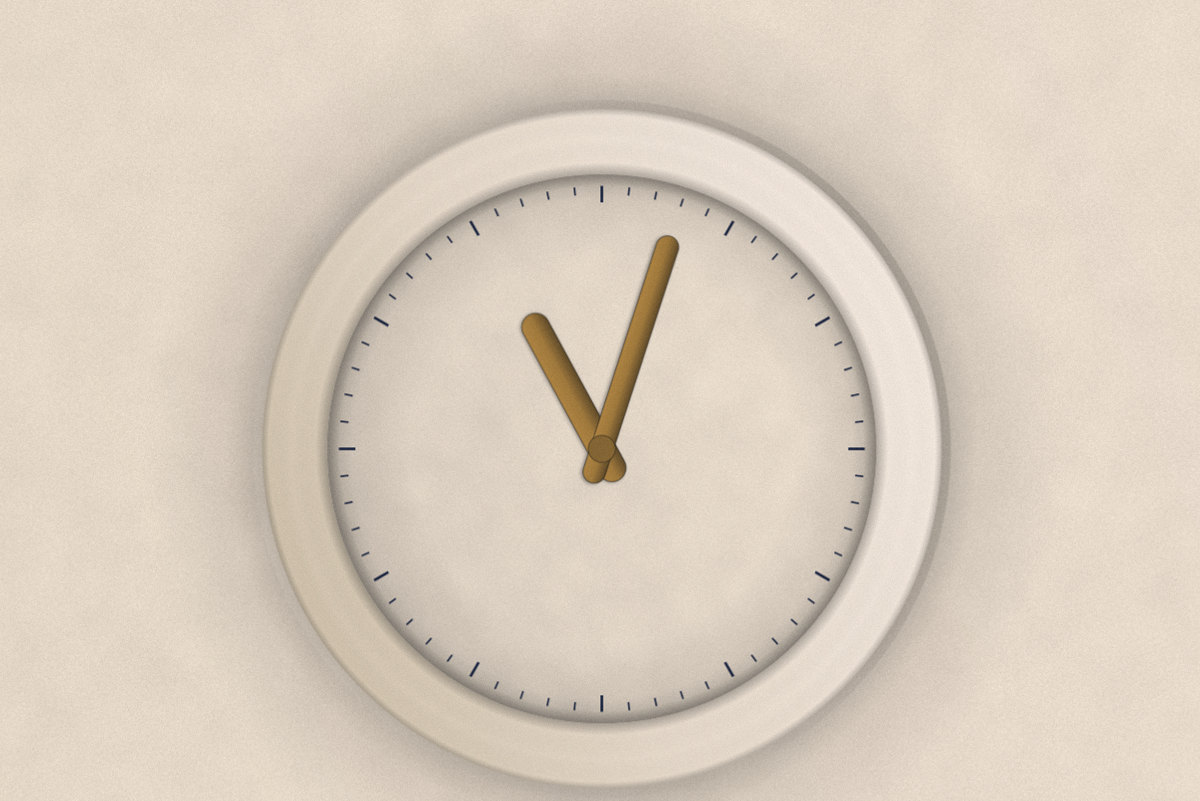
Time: {"hour": 11, "minute": 3}
